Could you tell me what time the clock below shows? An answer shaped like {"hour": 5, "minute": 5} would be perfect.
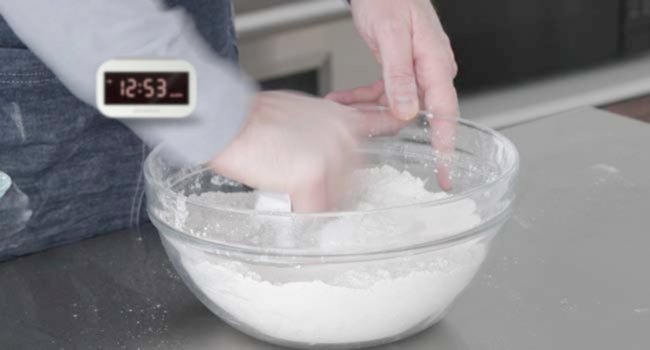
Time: {"hour": 12, "minute": 53}
